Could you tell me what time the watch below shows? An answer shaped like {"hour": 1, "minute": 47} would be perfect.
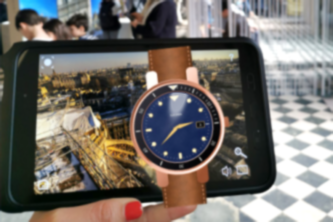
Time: {"hour": 2, "minute": 38}
